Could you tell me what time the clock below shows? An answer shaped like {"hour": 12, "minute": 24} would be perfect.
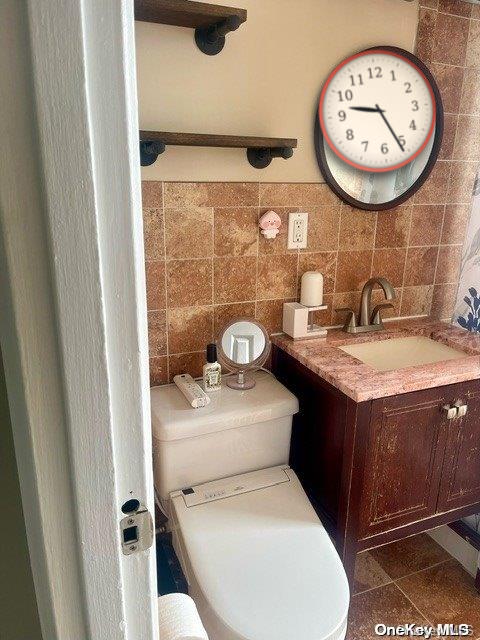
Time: {"hour": 9, "minute": 26}
